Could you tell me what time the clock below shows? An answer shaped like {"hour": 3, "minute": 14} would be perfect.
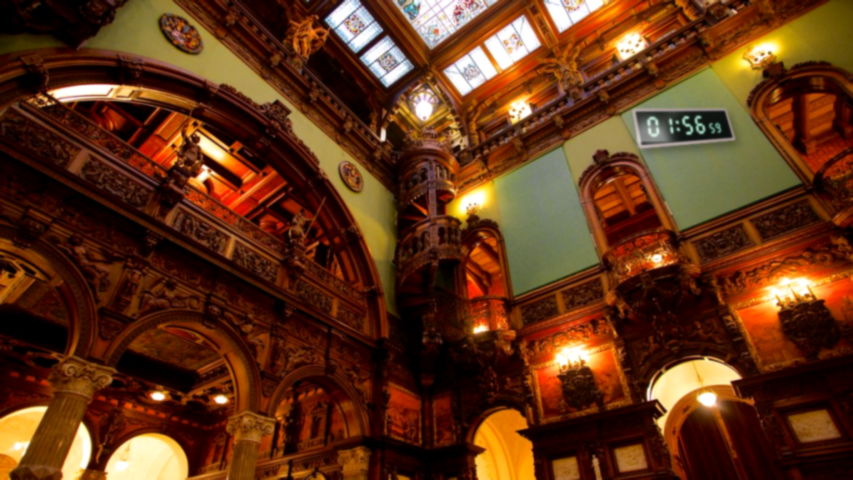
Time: {"hour": 1, "minute": 56}
